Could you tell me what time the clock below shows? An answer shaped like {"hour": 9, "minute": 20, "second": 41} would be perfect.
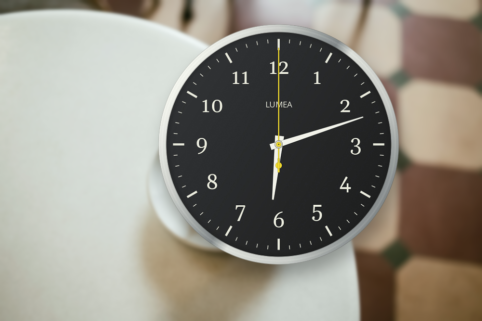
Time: {"hour": 6, "minute": 12, "second": 0}
